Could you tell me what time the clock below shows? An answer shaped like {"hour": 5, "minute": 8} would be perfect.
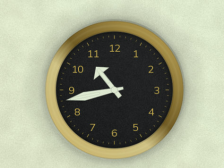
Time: {"hour": 10, "minute": 43}
